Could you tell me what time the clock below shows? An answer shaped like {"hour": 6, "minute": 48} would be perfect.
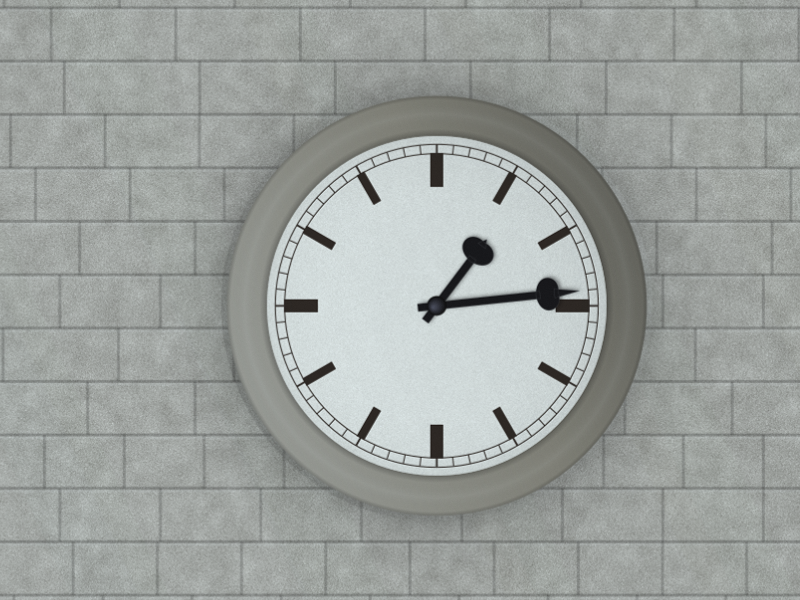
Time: {"hour": 1, "minute": 14}
